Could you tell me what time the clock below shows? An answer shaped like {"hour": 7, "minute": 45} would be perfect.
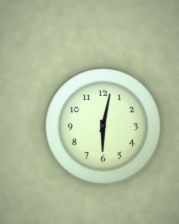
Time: {"hour": 6, "minute": 2}
